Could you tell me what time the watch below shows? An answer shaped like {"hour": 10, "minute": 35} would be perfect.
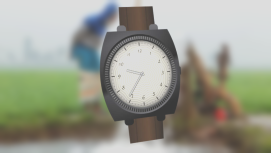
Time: {"hour": 9, "minute": 36}
